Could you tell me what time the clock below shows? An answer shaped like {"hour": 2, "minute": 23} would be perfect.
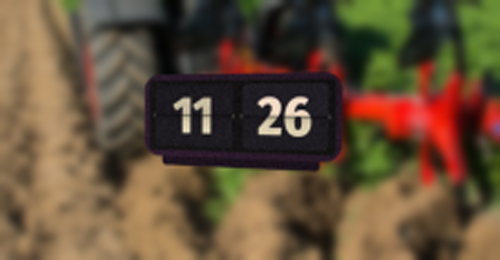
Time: {"hour": 11, "minute": 26}
